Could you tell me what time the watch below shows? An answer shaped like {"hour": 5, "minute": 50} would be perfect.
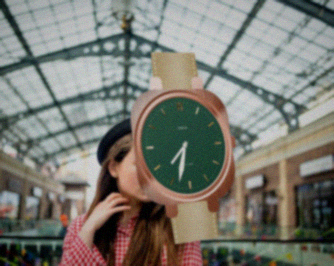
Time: {"hour": 7, "minute": 33}
